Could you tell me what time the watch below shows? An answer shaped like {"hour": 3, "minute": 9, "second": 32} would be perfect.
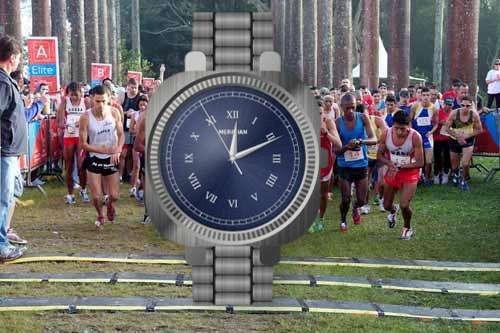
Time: {"hour": 12, "minute": 10, "second": 55}
